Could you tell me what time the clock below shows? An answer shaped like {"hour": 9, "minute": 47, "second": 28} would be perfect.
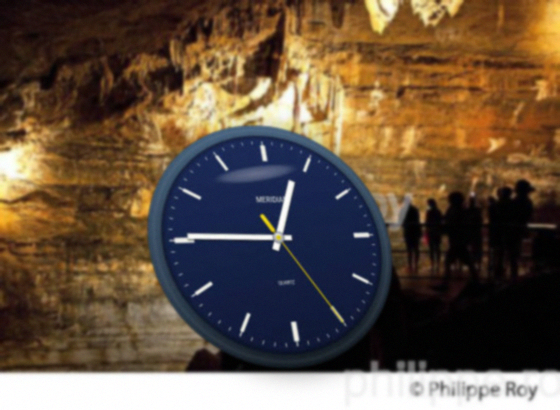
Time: {"hour": 12, "minute": 45, "second": 25}
